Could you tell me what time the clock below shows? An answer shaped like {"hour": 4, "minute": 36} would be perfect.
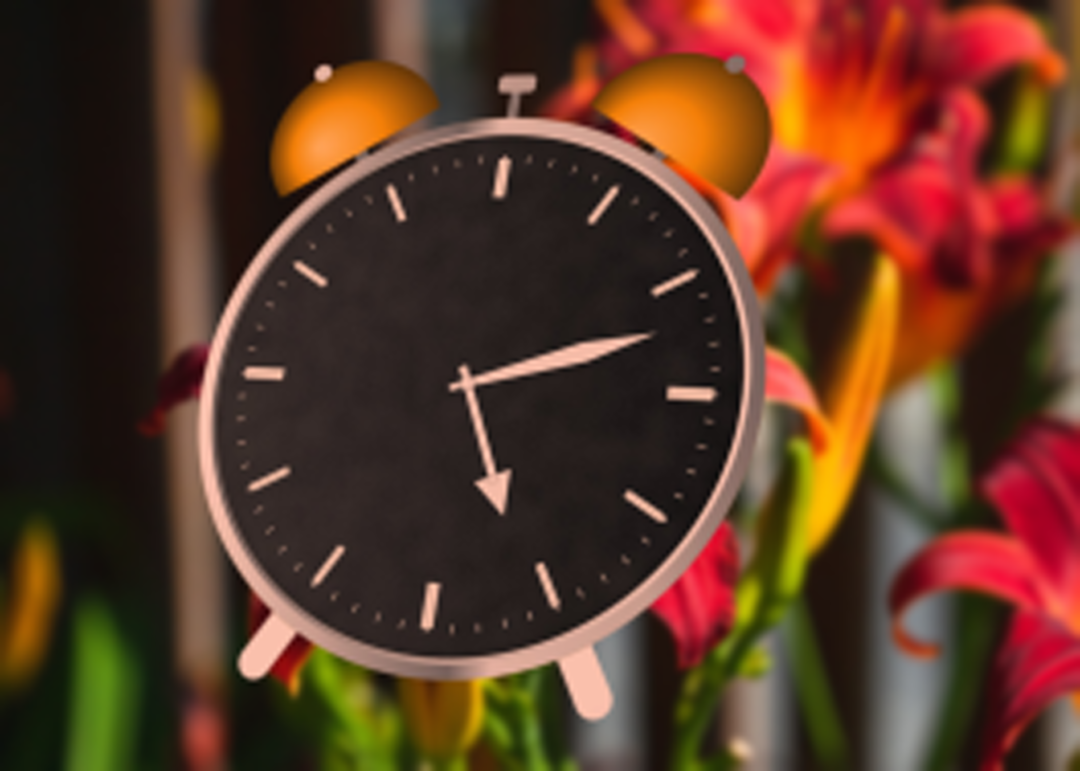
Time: {"hour": 5, "minute": 12}
